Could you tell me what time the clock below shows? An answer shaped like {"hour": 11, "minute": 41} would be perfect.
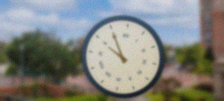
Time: {"hour": 9, "minute": 55}
